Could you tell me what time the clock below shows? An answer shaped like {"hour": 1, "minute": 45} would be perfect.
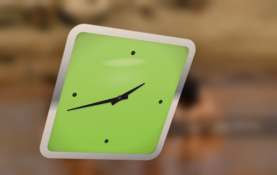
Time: {"hour": 1, "minute": 42}
